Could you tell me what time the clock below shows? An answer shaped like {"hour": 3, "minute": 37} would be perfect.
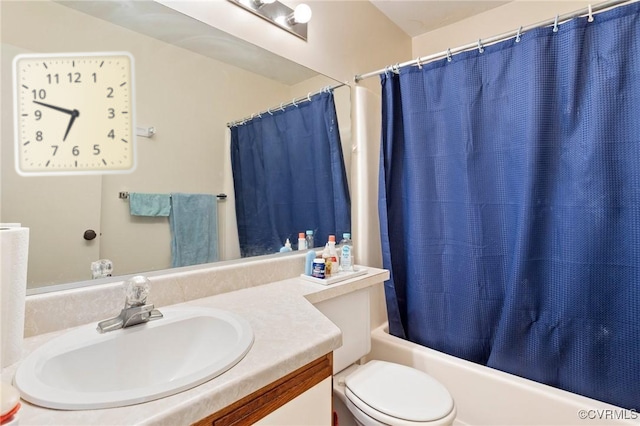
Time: {"hour": 6, "minute": 48}
